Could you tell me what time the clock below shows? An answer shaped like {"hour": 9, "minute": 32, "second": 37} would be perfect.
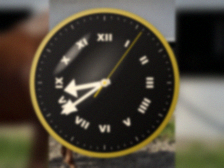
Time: {"hour": 8, "minute": 39, "second": 6}
